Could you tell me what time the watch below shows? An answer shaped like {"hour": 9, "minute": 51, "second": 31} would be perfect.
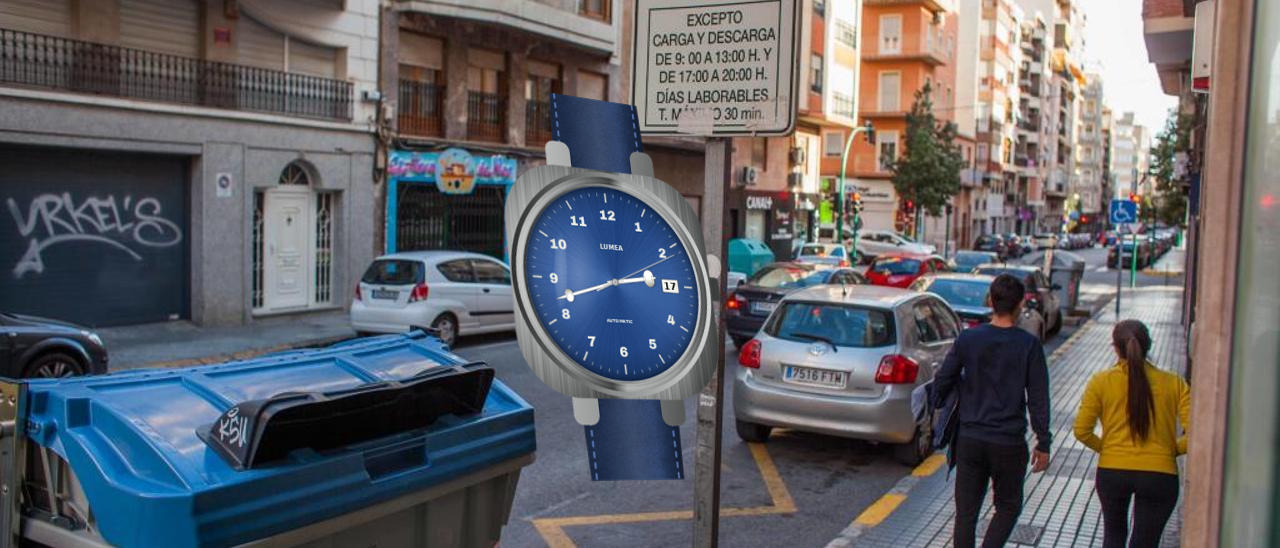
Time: {"hour": 2, "minute": 42, "second": 11}
